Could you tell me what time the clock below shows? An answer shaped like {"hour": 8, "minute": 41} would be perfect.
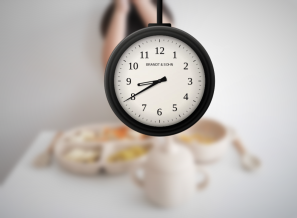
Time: {"hour": 8, "minute": 40}
